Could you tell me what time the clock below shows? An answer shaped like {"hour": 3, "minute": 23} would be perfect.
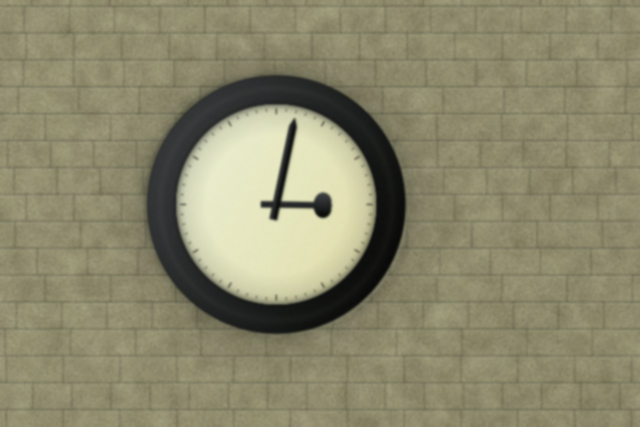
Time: {"hour": 3, "minute": 2}
